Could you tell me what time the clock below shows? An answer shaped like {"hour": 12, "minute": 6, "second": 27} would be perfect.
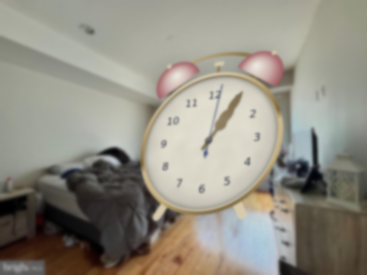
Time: {"hour": 1, "minute": 5, "second": 1}
